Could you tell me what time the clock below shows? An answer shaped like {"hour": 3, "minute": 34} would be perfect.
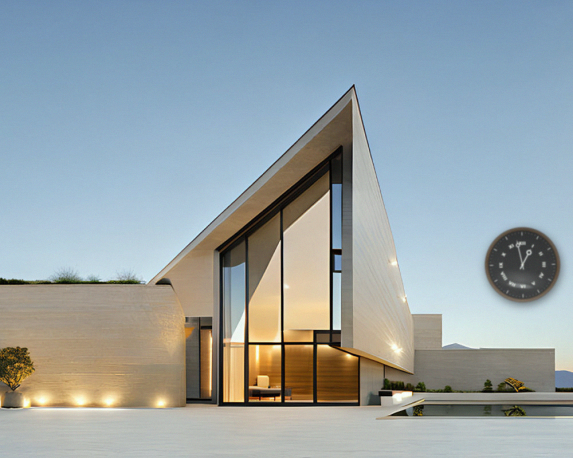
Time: {"hour": 12, "minute": 58}
